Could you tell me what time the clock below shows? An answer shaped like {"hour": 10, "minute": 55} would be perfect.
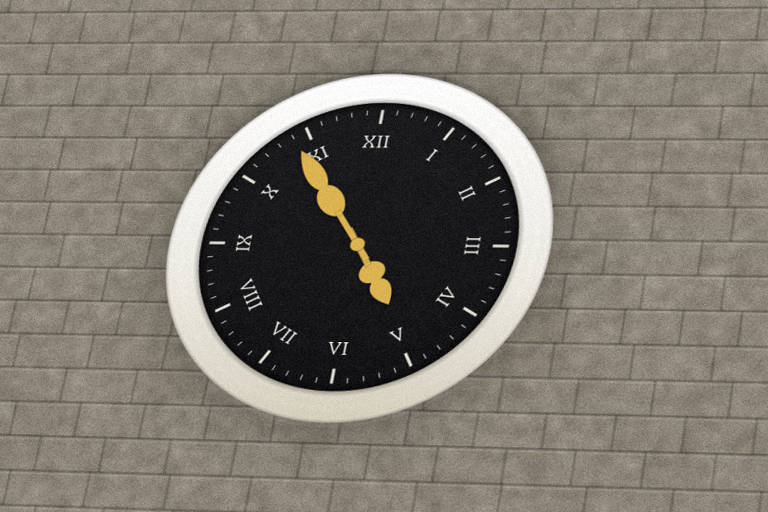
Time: {"hour": 4, "minute": 54}
